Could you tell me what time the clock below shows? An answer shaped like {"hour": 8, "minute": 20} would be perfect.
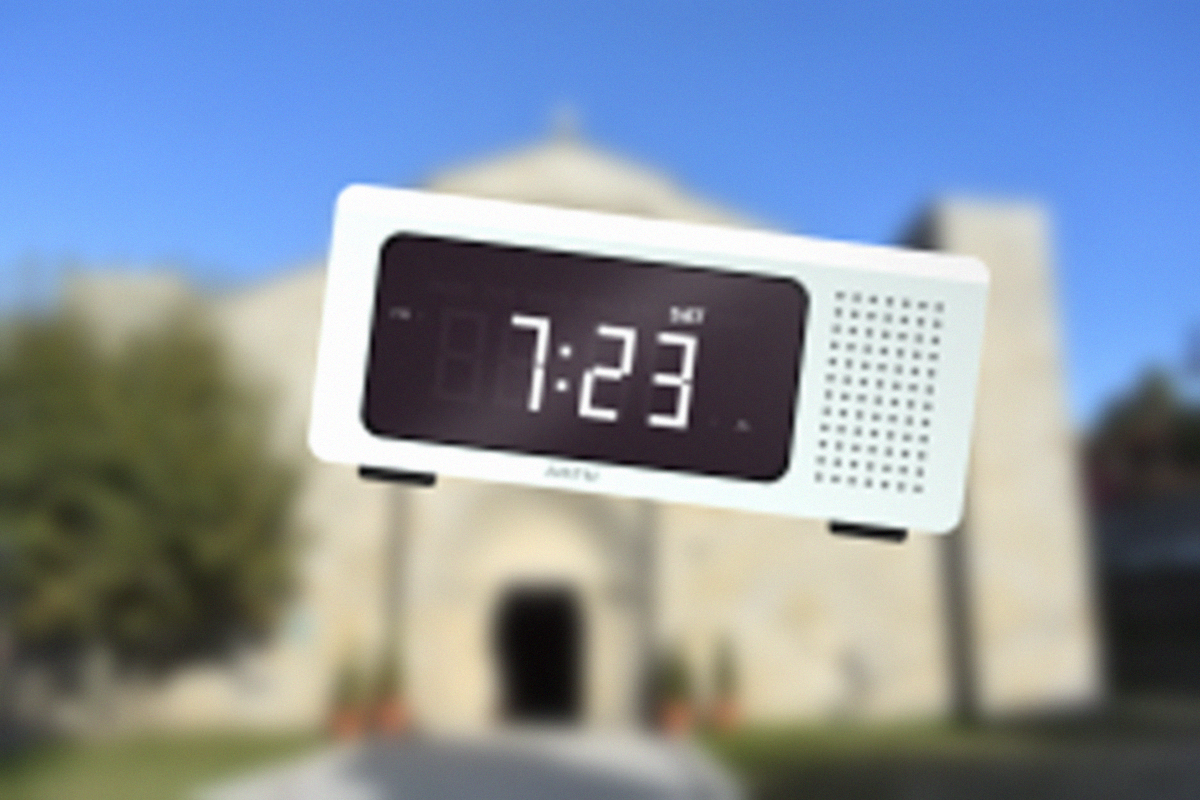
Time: {"hour": 7, "minute": 23}
